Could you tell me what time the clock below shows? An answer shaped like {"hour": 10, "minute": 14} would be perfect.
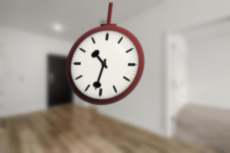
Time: {"hour": 10, "minute": 32}
